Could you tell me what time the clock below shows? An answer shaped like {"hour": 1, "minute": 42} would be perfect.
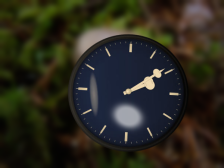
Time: {"hour": 2, "minute": 9}
